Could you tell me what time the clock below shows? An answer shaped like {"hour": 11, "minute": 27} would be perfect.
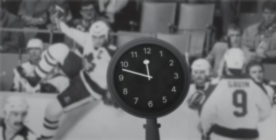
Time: {"hour": 11, "minute": 48}
